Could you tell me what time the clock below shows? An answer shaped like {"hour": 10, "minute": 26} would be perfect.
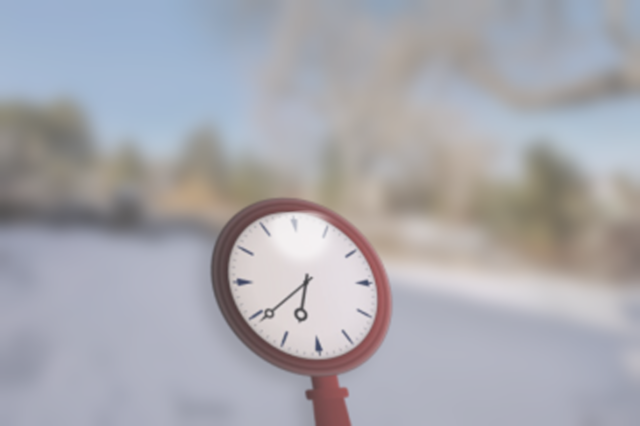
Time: {"hour": 6, "minute": 39}
